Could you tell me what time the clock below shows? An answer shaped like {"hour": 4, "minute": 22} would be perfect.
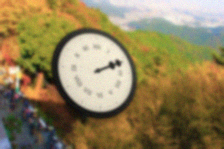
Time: {"hour": 2, "minute": 11}
